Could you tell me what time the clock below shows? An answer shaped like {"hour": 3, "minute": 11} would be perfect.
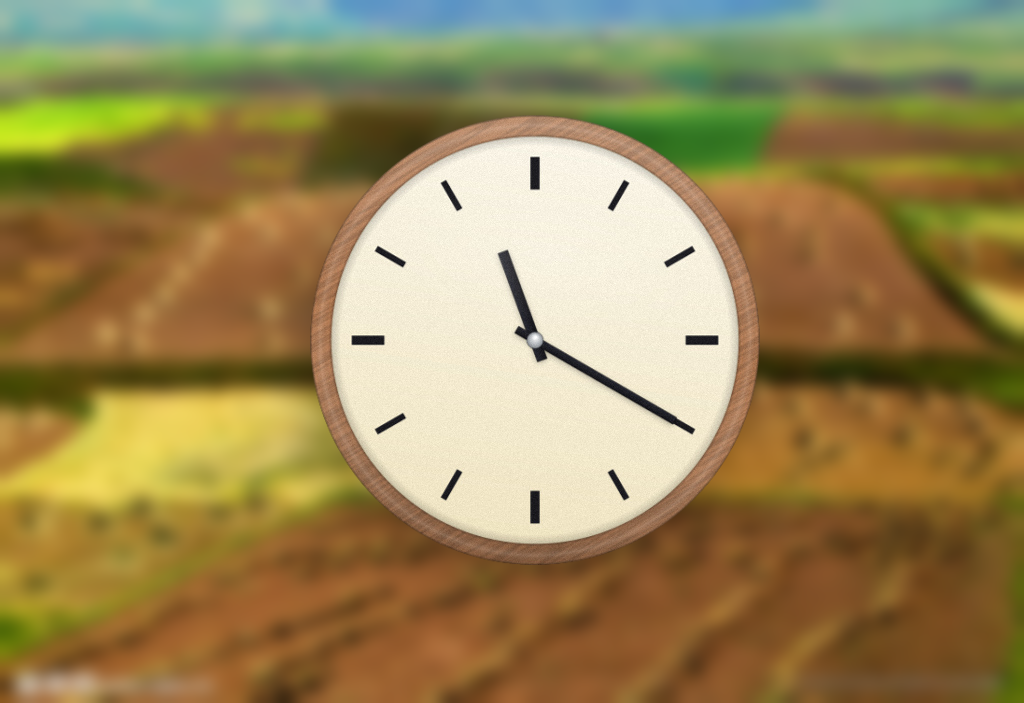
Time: {"hour": 11, "minute": 20}
